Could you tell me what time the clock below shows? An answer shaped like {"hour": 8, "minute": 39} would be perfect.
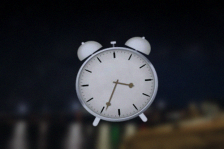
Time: {"hour": 3, "minute": 34}
